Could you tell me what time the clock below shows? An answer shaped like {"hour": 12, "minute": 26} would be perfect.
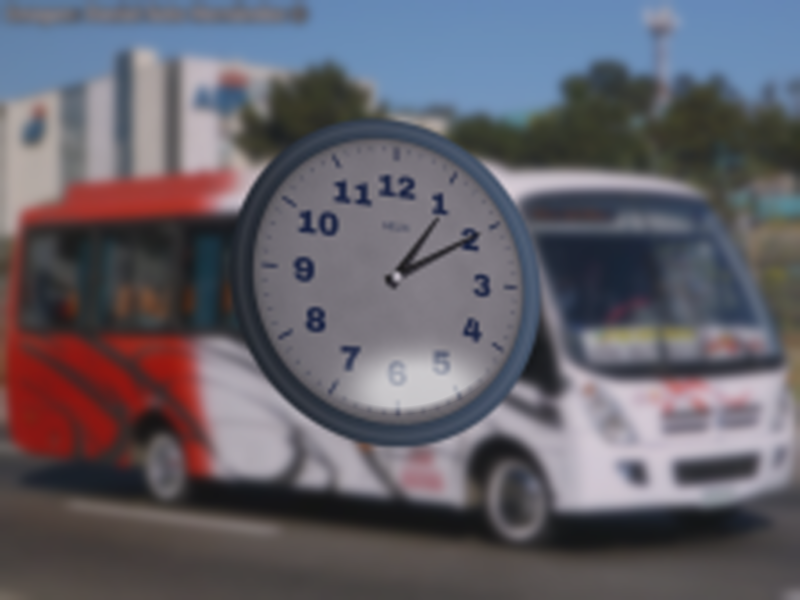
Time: {"hour": 1, "minute": 10}
